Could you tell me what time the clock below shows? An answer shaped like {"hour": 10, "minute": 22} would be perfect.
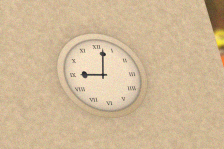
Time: {"hour": 9, "minute": 2}
